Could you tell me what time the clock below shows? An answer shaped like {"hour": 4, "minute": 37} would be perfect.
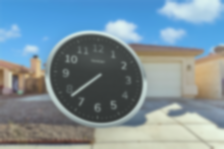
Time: {"hour": 7, "minute": 38}
